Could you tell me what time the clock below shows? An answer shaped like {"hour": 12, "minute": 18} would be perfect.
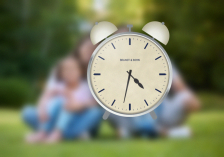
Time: {"hour": 4, "minute": 32}
